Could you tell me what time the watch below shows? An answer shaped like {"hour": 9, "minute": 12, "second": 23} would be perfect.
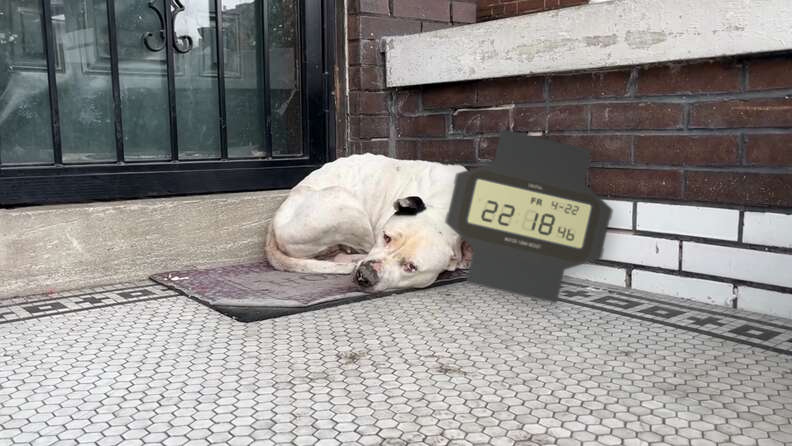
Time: {"hour": 22, "minute": 18, "second": 46}
